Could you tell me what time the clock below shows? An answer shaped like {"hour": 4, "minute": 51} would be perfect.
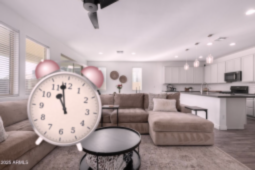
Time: {"hour": 10, "minute": 58}
